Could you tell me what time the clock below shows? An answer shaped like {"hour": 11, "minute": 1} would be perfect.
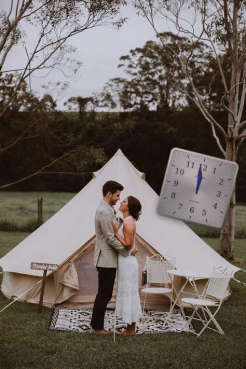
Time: {"hour": 11, "minute": 59}
